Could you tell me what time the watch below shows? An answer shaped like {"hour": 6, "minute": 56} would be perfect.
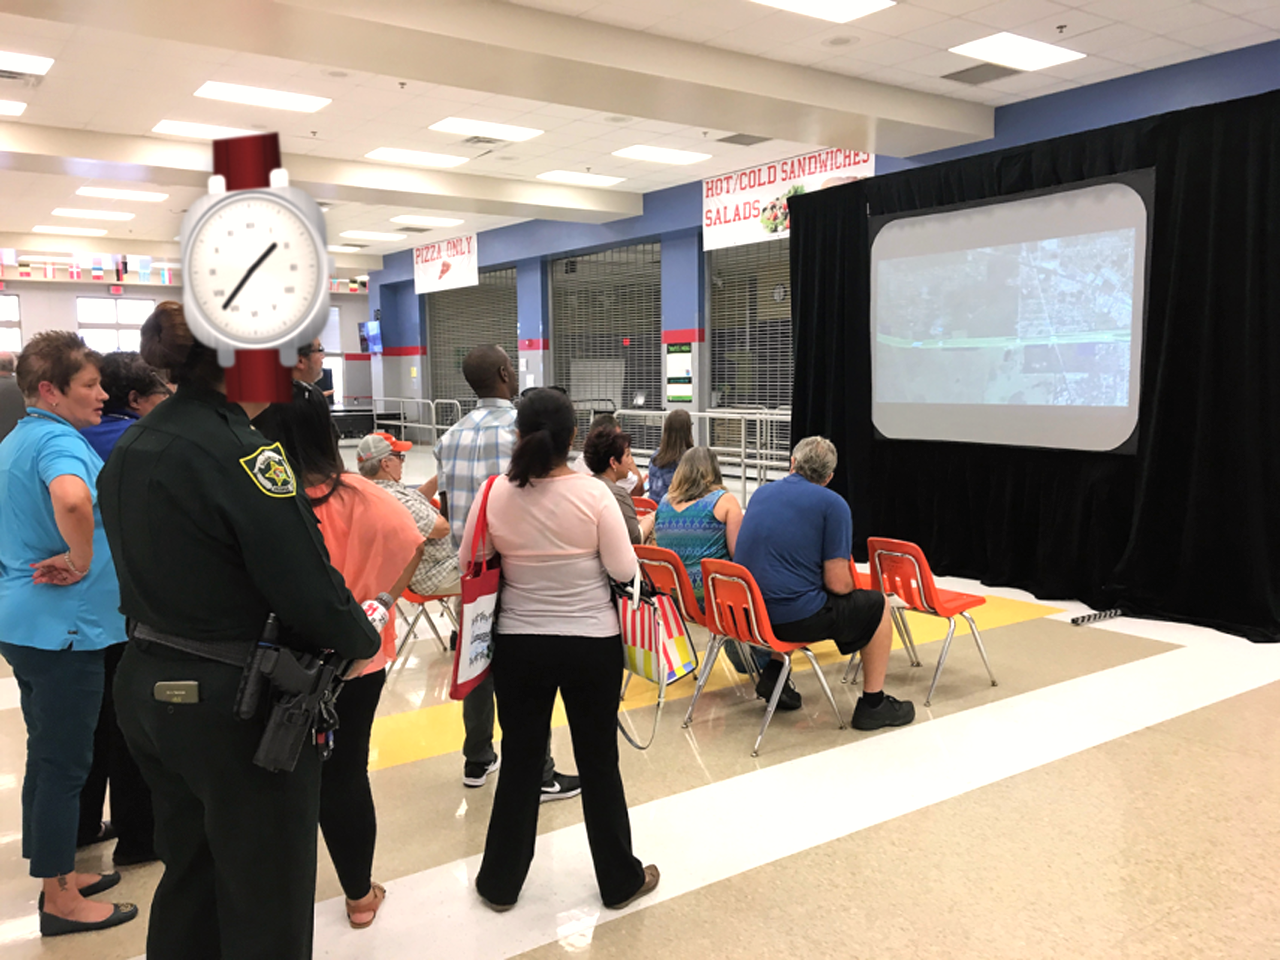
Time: {"hour": 1, "minute": 37}
